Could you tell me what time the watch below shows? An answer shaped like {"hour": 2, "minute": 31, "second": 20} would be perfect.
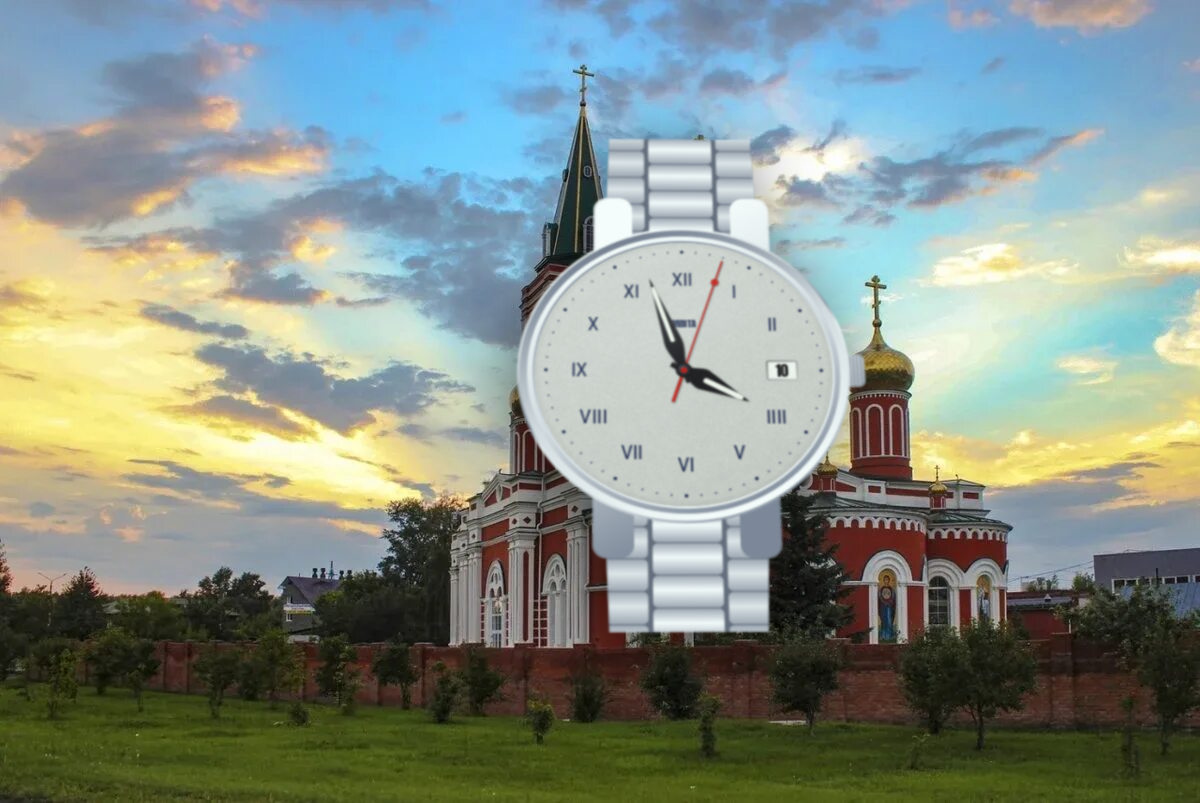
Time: {"hour": 3, "minute": 57, "second": 3}
